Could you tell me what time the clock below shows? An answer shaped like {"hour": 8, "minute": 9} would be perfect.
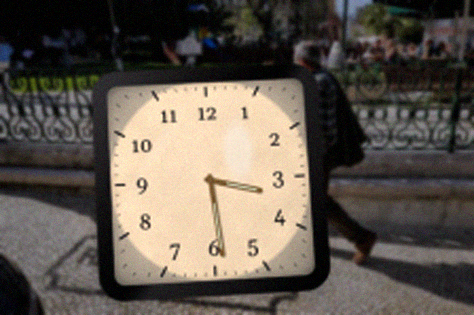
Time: {"hour": 3, "minute": 29}
